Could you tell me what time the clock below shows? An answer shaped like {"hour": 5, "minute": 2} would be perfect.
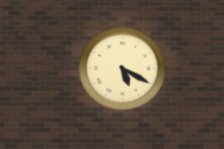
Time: {"hour": 5, "minute": 20}
